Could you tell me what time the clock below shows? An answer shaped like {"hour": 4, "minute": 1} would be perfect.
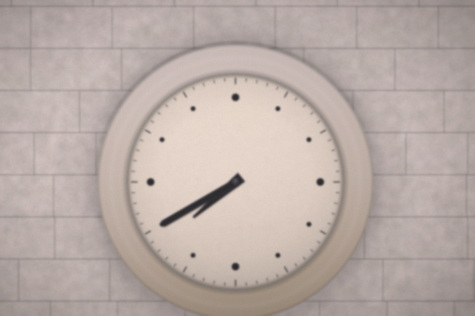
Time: {"hour": 7, "minute": 40}
